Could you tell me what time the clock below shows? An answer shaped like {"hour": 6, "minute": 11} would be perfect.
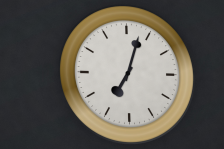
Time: {"hour": 7, "minute": 3}
